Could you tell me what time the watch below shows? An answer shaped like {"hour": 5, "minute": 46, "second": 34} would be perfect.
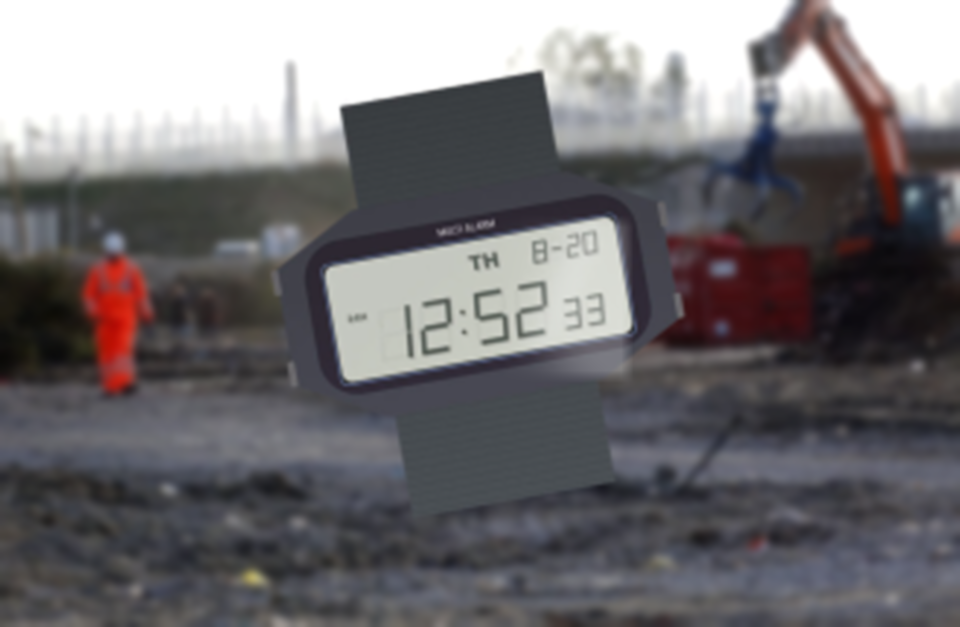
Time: {"hour": 12, "minute": 52, "second": 33}
